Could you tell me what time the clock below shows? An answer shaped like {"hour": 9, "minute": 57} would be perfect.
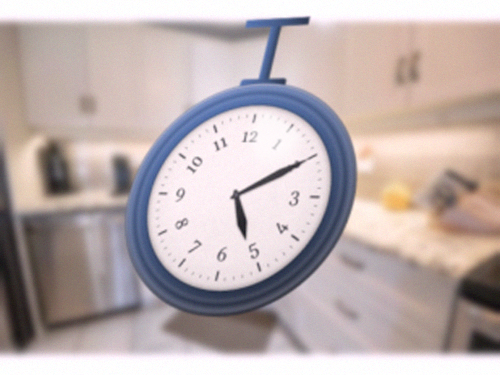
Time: {"hour": 5, "minute": 10}
